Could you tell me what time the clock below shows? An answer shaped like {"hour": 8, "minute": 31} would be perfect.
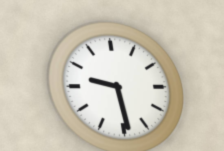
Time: {"hour": 9, "minute": 29}
